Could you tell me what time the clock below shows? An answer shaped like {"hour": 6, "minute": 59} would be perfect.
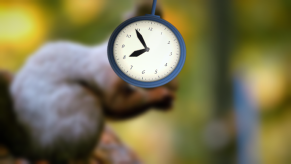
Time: {"hour": 7, "minute": 54}
